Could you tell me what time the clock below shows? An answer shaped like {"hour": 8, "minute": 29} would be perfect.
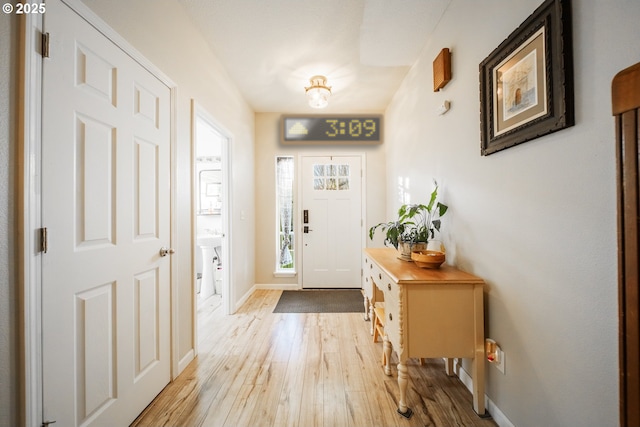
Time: {"hour": 3, "minute": 9}
